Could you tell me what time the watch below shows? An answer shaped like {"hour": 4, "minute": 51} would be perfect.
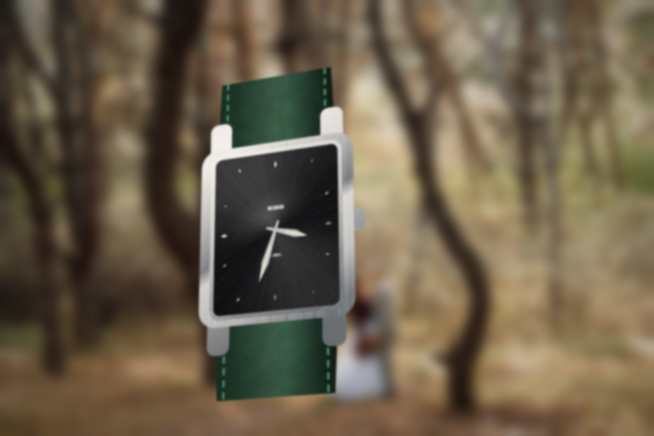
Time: {"hour": 3, "minute": 33}
